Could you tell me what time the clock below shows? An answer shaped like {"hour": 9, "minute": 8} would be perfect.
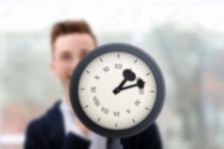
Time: {"hour": 1, "minute": 12}
